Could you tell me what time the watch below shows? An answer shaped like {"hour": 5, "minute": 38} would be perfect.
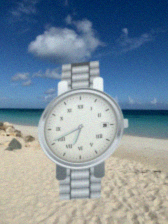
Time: {"hour": 6, "minute": 41}
